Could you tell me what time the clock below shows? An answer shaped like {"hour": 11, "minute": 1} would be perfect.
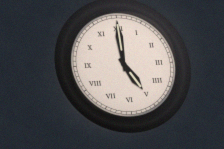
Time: {"hour": 5, "minute": 0}
